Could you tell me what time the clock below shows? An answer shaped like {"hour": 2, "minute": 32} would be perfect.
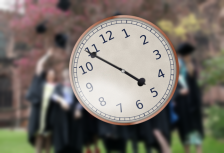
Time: {"hour": 4, "minute": 54}
